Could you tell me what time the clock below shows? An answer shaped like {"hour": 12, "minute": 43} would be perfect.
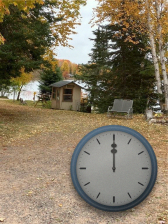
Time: {"hour": 12, "minute": 0}
